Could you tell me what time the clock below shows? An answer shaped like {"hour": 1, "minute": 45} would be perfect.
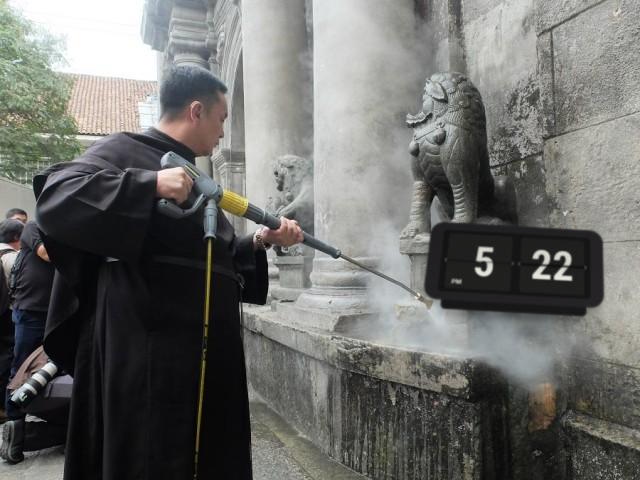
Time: {"hour": 5, "minute": 22}
